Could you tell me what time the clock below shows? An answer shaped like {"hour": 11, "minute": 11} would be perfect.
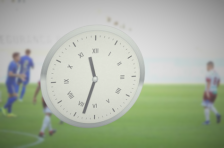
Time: {"hour": 11, "minute": 33}
